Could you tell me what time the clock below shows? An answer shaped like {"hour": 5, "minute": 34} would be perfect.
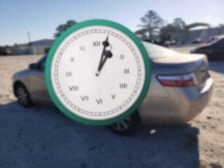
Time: {"hour": 1, "minute": 3}
